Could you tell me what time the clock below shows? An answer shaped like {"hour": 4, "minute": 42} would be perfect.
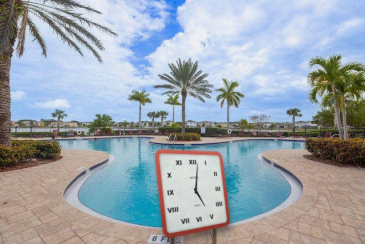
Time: {"hour": 5, "minute": 2}
